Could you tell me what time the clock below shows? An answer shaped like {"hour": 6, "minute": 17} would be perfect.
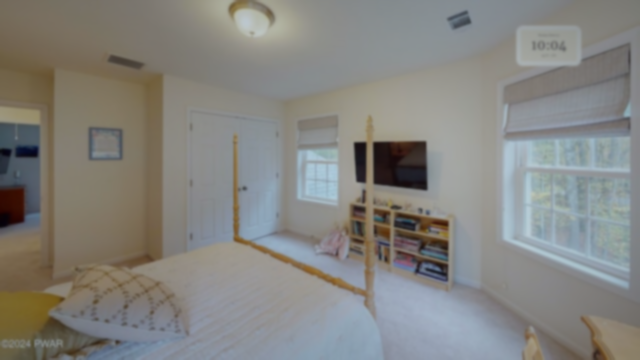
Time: {"hour": 10, "minute": 4}
